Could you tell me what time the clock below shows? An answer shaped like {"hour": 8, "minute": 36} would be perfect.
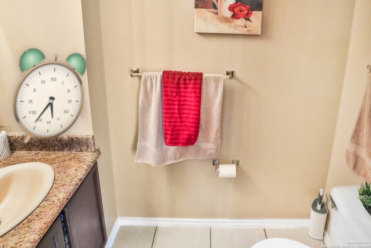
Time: {"hour": 5, "minute": 36}
